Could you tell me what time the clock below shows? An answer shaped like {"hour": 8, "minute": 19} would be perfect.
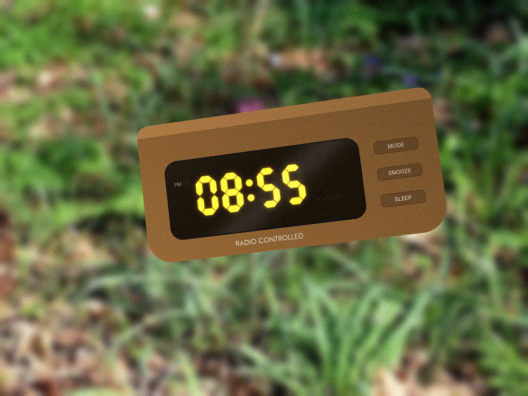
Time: {"hour": 8, "minute": 55}
